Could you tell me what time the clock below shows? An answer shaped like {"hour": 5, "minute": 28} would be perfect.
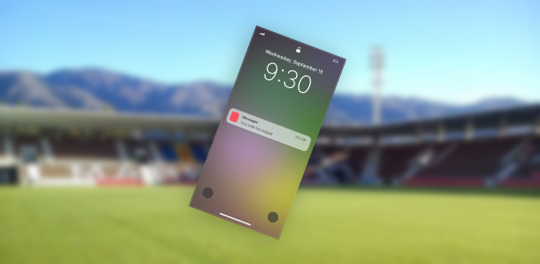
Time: {"hour": 9, "minute": 30}
